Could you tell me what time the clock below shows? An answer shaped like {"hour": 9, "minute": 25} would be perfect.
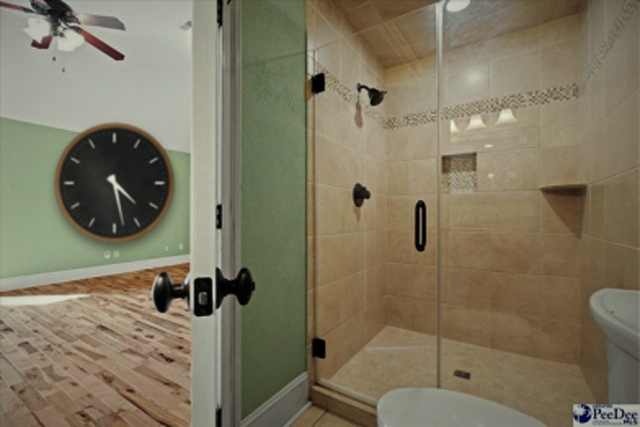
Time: {"hour": 4, "minute": 28}
